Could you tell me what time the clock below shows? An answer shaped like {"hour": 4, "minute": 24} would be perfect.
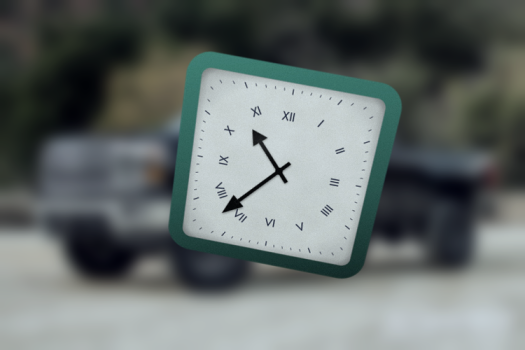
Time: {"hour": 10, "minute": 37}
